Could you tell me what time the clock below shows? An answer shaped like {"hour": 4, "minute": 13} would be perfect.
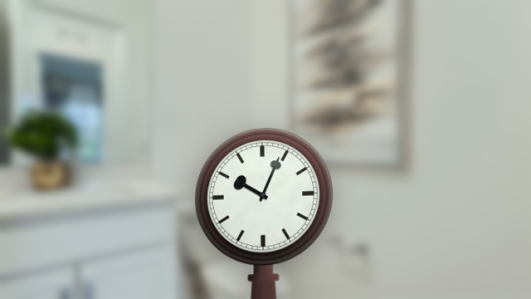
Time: {"hour": 10, "minute": 4}
